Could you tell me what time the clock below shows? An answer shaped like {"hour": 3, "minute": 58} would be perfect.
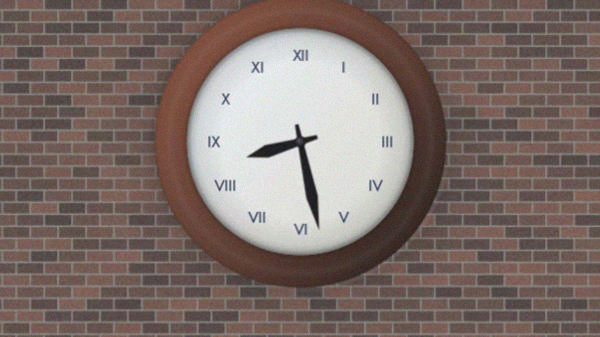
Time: {"hour": 8, "minute": 28}
